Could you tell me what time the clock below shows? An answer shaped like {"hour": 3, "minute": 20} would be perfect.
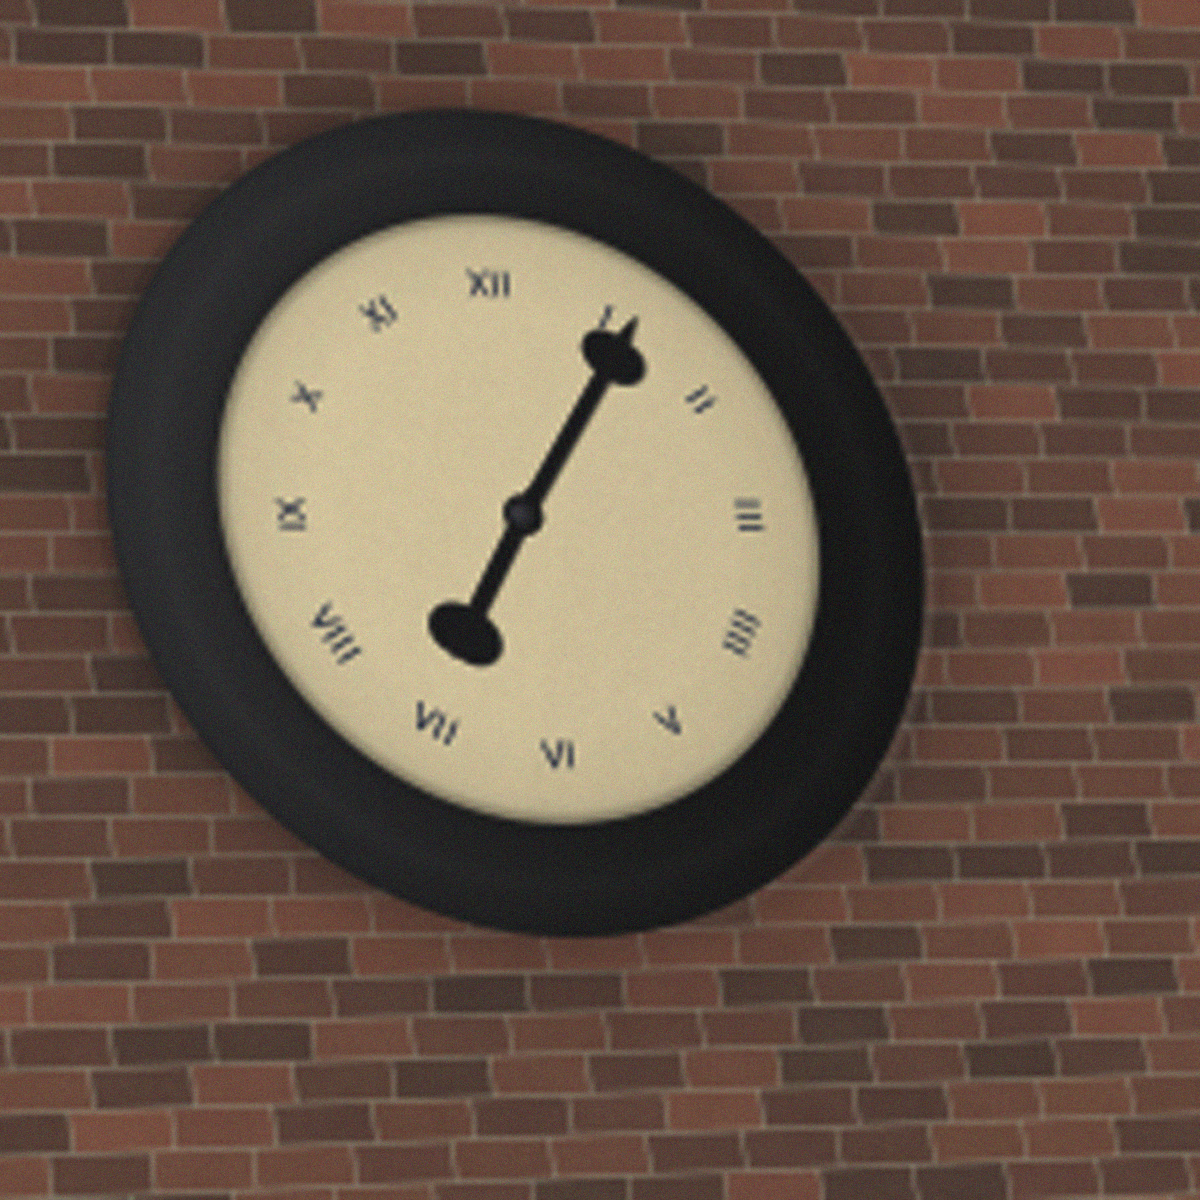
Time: {"hour": 7, "minute": 6}
